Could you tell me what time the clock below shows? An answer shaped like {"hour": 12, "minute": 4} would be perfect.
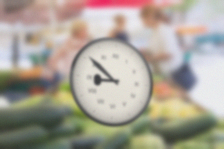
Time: {"hour": 8, "minute": 51}
